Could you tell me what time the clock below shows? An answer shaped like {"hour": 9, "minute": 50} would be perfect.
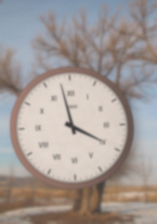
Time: {"hour": 3, "minute": 58}
